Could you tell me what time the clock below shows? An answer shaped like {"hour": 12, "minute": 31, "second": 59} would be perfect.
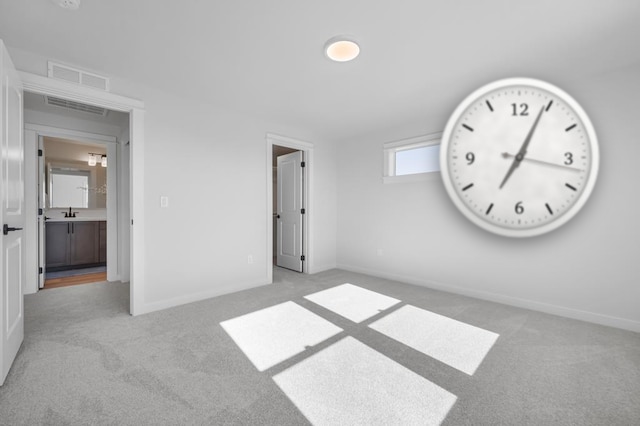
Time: {"hour": 7, "minute": 4, "second": 17}
